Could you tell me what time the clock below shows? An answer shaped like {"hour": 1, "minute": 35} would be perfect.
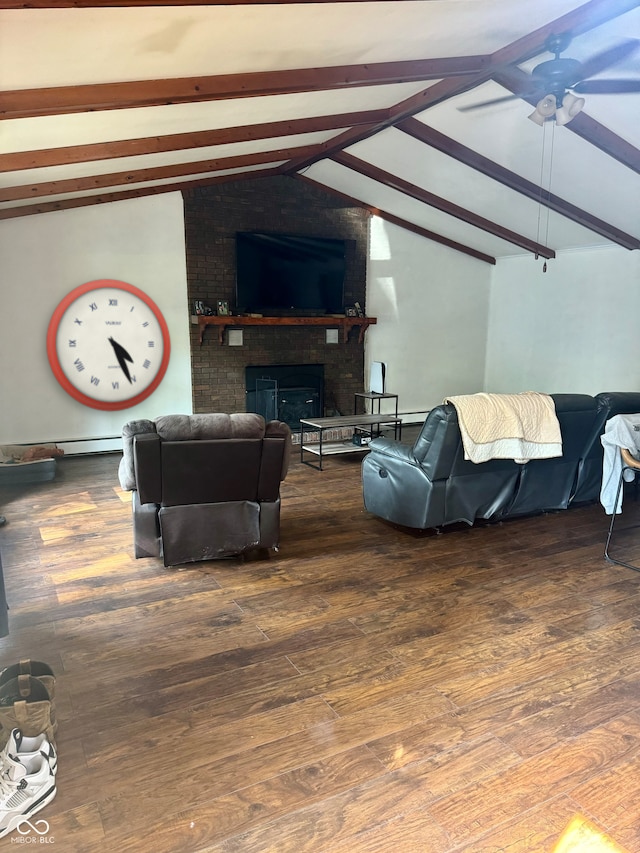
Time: {"hour": 4, "minute": 26}
